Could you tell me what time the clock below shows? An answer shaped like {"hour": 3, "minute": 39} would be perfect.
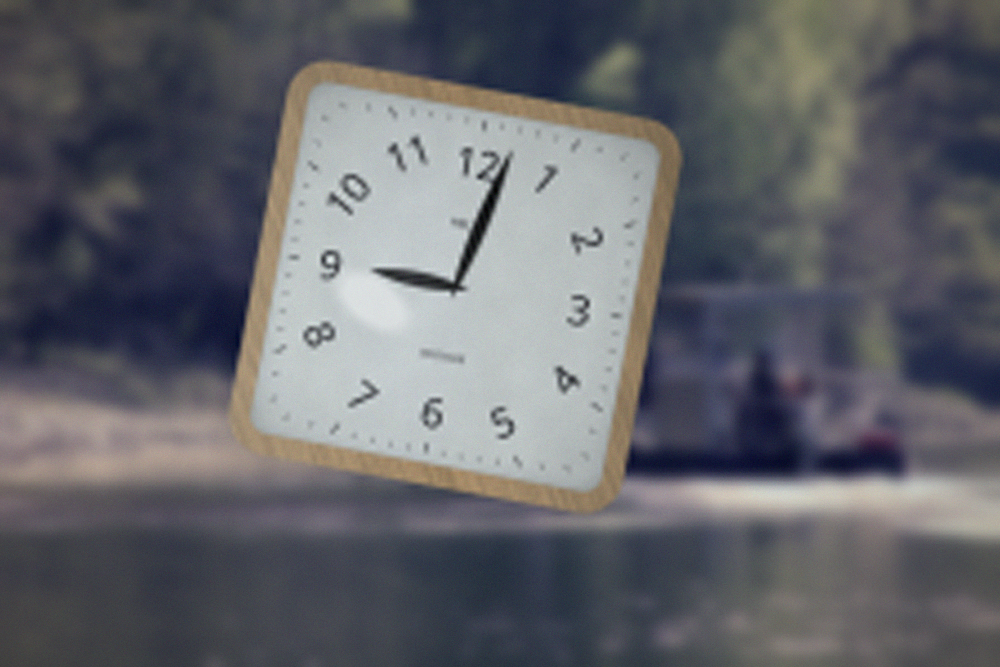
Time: {"hour": 9, "minute": 2}
